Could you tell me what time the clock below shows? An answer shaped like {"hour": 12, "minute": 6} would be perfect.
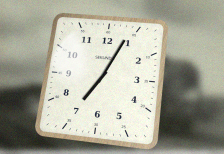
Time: {"hour": 7, "minute": 4}
